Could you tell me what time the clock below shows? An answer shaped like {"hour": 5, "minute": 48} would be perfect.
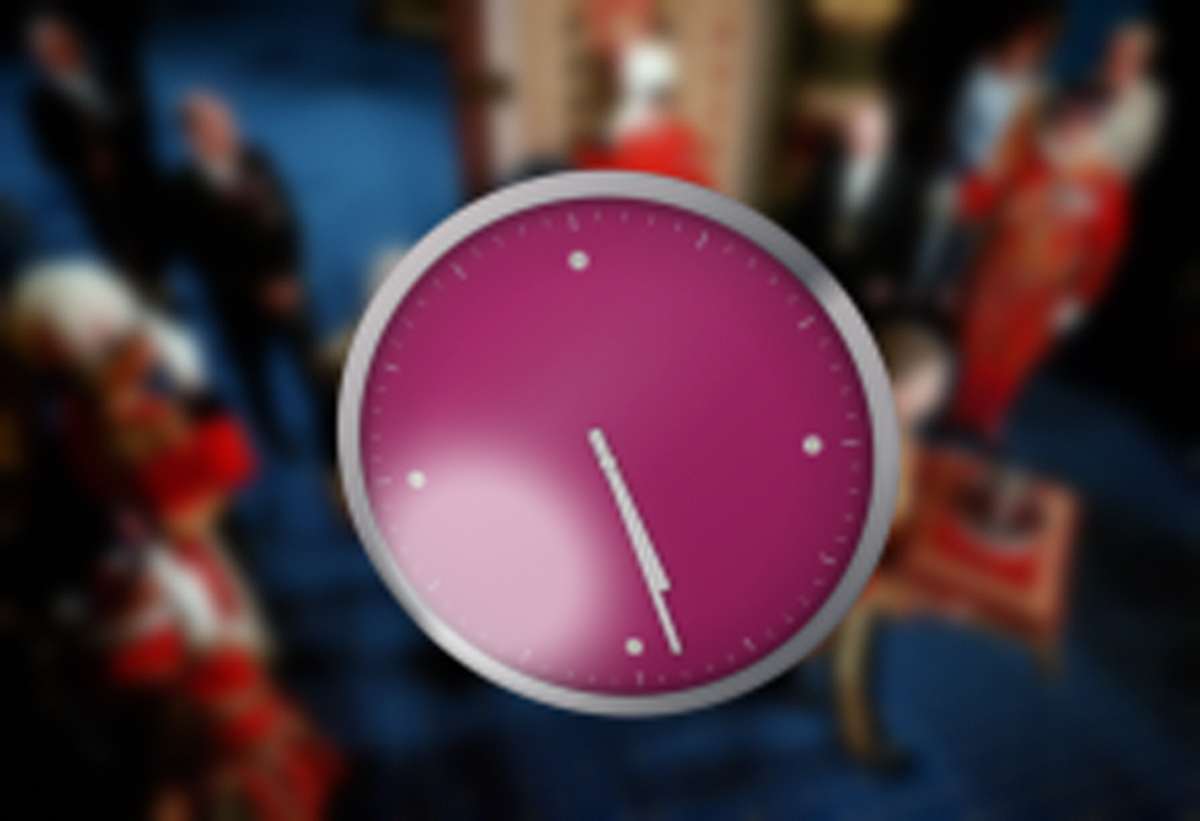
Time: {"hour": 5, "minute": 28}
